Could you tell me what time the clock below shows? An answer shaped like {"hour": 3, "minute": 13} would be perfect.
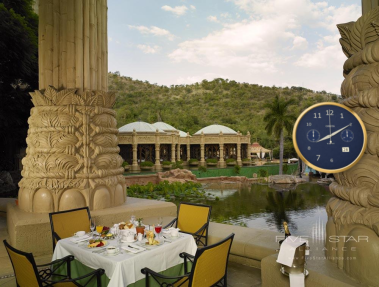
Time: {"hour": 8, "minute": 10}
